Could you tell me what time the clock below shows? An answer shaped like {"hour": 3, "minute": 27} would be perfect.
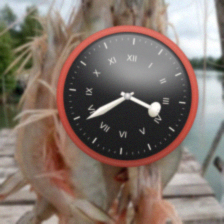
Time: {"hour": 3, "minute": 39}
